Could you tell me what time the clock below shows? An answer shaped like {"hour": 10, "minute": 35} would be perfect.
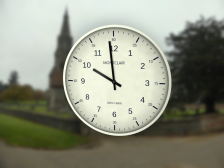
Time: {"hour": 9, "minute": 59}
